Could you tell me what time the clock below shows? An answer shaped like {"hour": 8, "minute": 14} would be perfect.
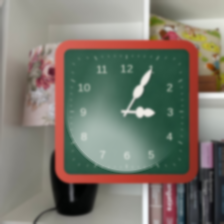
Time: {"hour": 3, "minute": 5}
